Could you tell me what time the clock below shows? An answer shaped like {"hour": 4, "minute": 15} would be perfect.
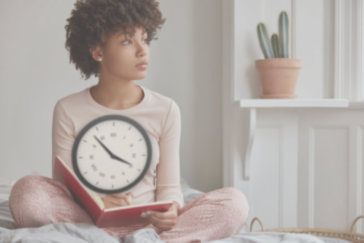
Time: {"hour": 3, "minute": 53}
